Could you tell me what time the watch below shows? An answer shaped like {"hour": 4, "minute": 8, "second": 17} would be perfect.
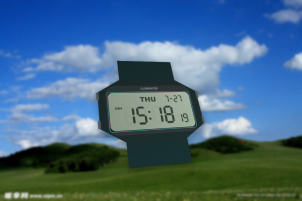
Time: {"hour": 15, "minute": 18, "second": 19}
